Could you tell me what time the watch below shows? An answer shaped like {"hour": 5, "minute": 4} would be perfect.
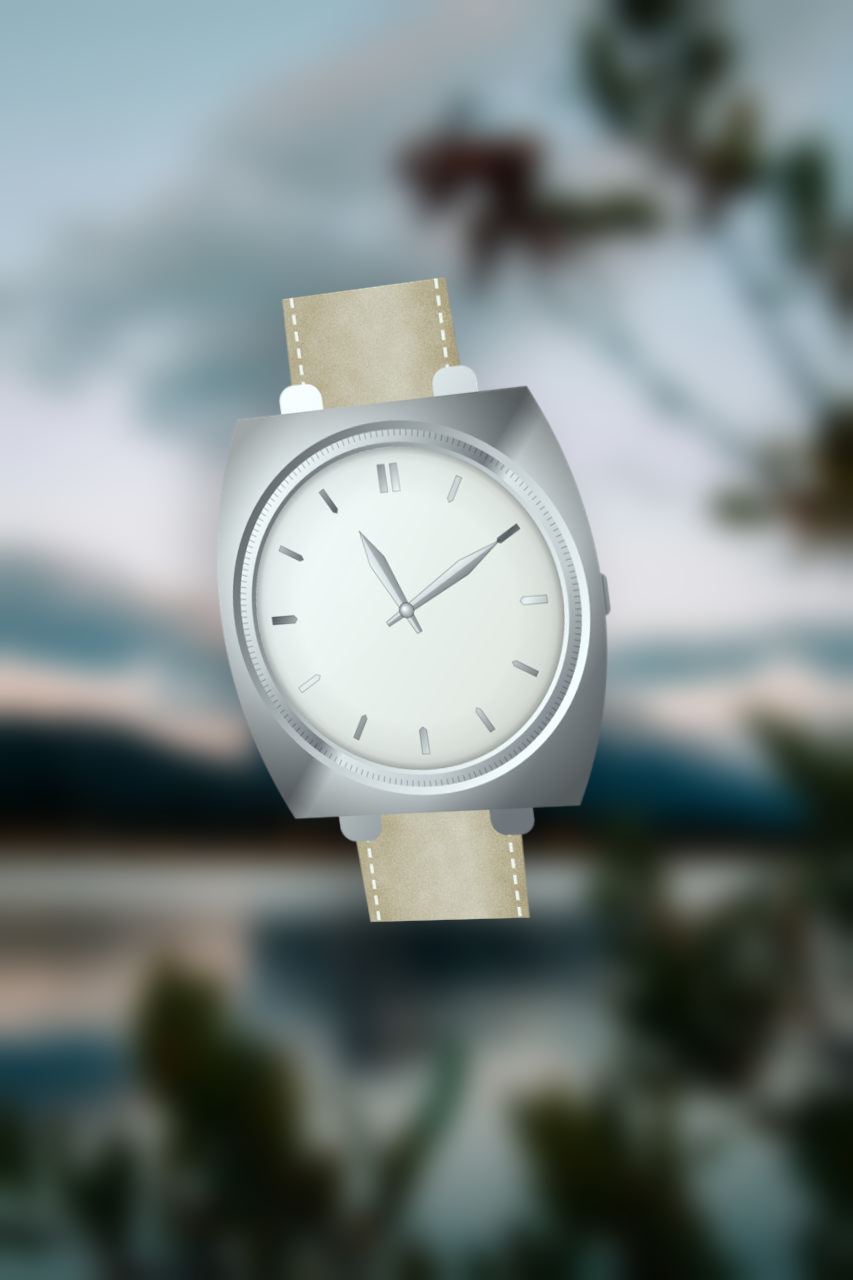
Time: {"hour": 11, "minute": 10}
